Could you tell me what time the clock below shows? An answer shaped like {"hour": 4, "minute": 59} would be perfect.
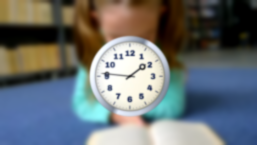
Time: {"hour": 1, "minute": 46}
